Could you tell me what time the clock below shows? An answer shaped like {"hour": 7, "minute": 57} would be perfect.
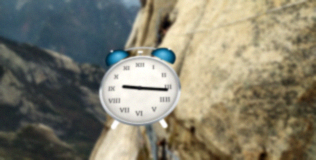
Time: {"hour": 9, "minute": 16}
